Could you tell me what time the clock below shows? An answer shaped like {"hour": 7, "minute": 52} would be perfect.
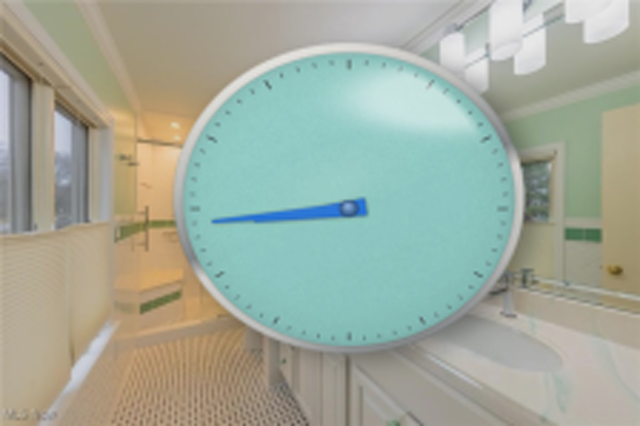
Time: {"hour": 8, "minute": 44}
